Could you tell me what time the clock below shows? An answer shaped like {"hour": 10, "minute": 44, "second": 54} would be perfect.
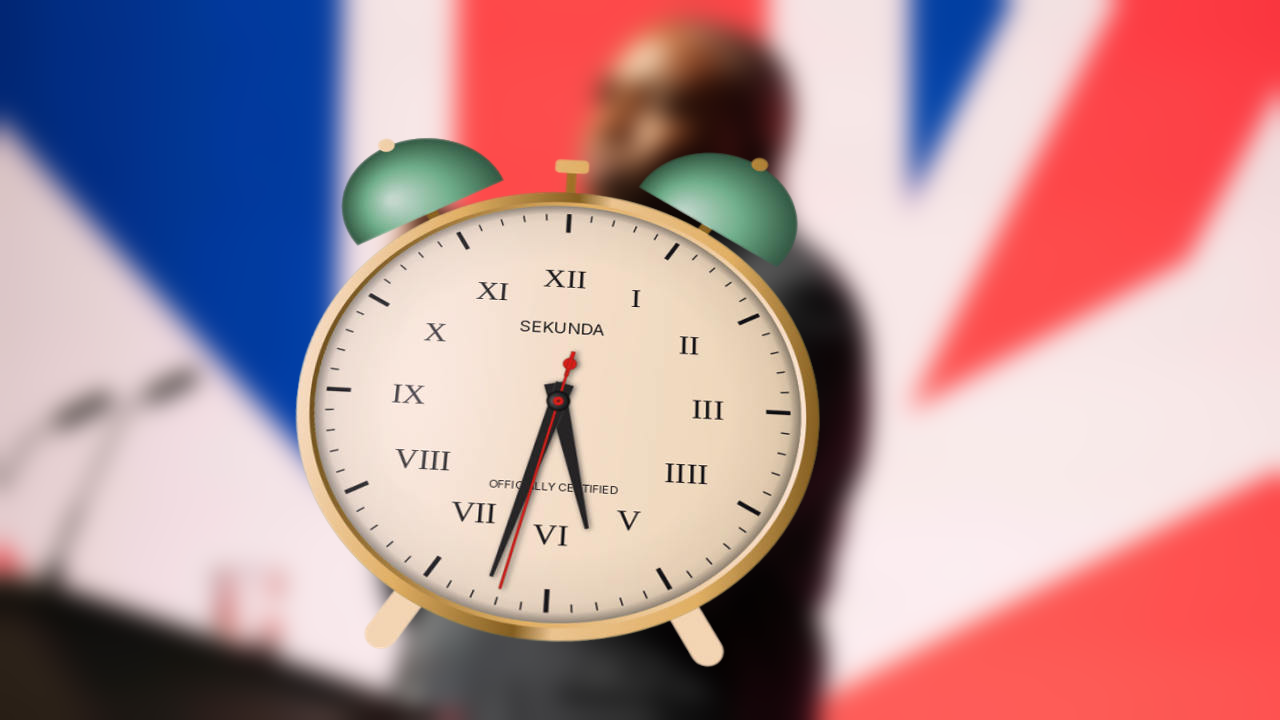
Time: {"hour": 5, "minute": 32, "second": 32}
